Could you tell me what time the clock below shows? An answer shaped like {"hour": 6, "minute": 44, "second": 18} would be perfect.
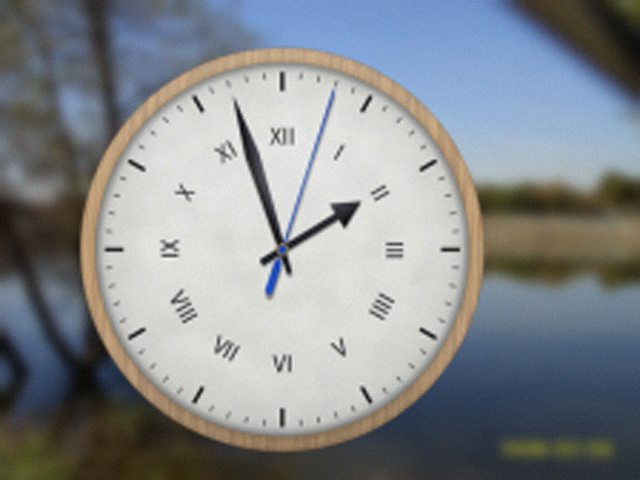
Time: {"hour": 1, "minute": 57, "second": 3}
